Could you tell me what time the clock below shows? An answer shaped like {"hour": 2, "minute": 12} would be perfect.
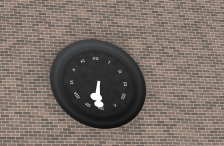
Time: {"hour": 6, "minute": 31}
